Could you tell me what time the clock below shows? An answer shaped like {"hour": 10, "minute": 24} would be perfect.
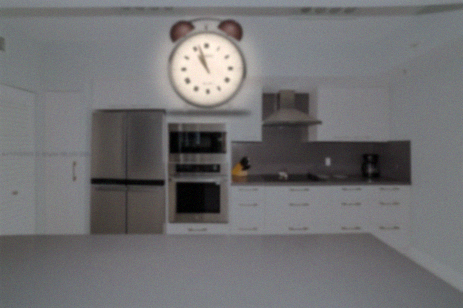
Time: {"hour": 10, "minute": 57}
